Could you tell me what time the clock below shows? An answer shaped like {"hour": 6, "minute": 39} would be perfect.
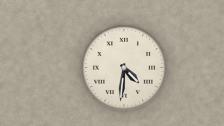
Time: {"hour": 4, "minute": 31}
